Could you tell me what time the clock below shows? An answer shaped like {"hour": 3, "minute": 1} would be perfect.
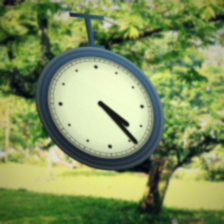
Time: {"hour": 4, "minute": 24}
